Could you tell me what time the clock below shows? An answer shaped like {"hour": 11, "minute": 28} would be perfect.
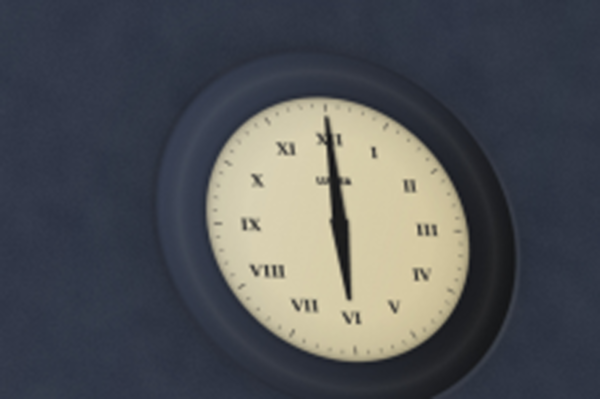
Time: {"hour": 6, "minute": 0}
